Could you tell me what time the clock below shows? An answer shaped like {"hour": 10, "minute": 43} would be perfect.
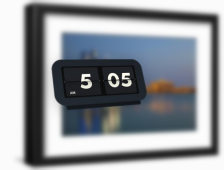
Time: {"hour": 5, "minute": 5}
